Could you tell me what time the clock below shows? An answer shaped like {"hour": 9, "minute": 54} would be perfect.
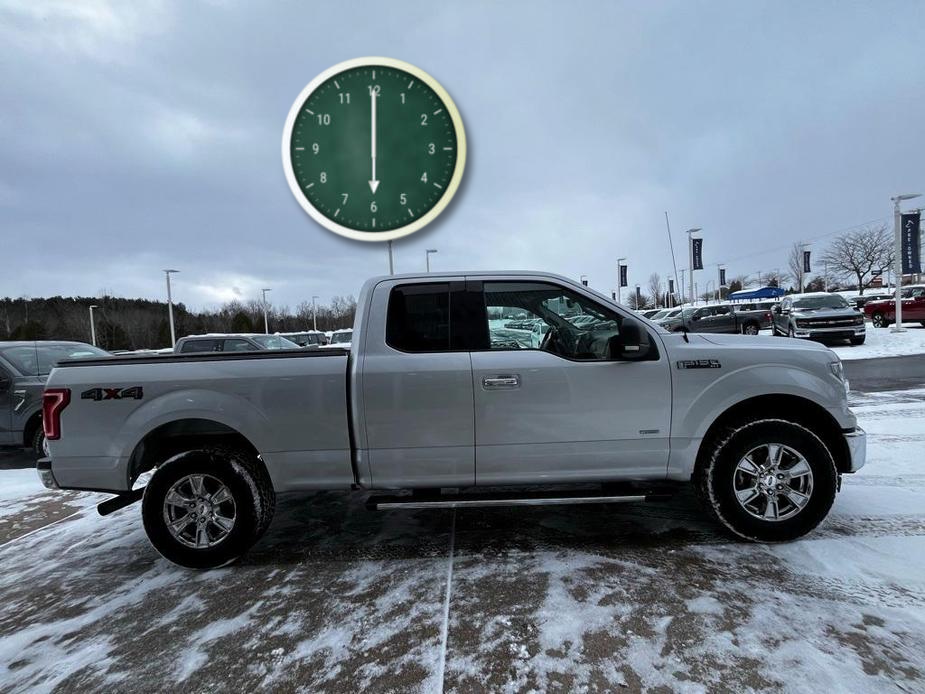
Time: {"hour": 6, "minute": 0}
